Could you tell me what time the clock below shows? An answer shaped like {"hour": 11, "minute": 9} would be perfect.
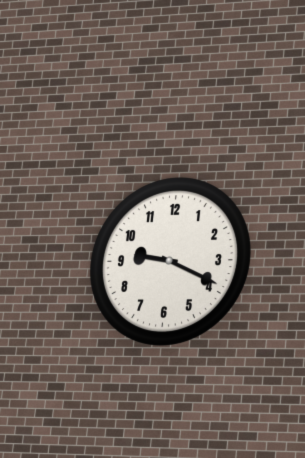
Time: {"hour": 9, "minute": 19}
